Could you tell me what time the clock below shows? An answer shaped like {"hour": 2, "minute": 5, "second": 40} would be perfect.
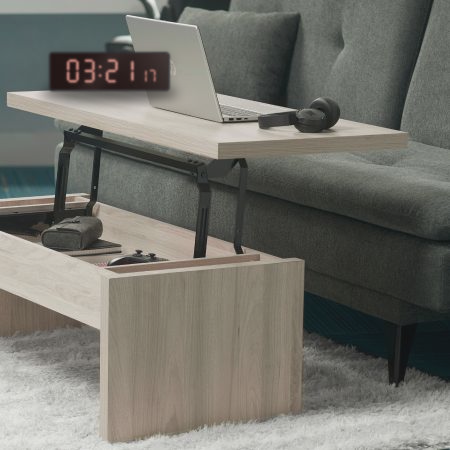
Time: {"hour": 3, "minute": 21, "second": 17}
